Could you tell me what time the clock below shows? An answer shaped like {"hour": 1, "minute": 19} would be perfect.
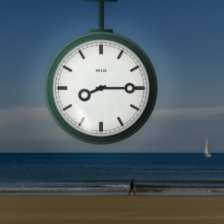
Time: {"hour": 8, "minute": 15}
